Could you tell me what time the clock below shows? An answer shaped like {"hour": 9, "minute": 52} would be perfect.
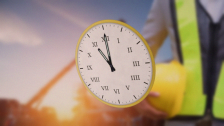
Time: {"hour": 11, "minute": 0}
